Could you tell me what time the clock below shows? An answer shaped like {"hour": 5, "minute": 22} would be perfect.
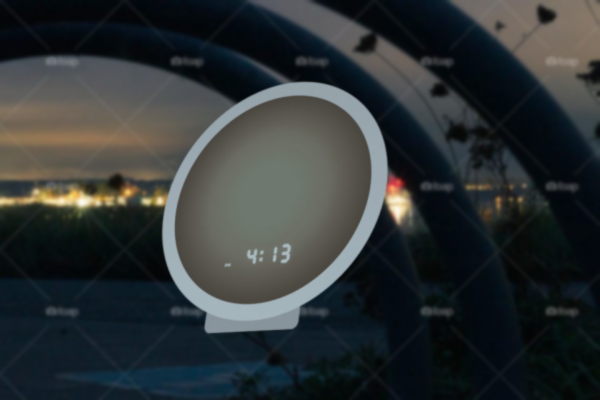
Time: {"hour": 4, "minute": 13}
